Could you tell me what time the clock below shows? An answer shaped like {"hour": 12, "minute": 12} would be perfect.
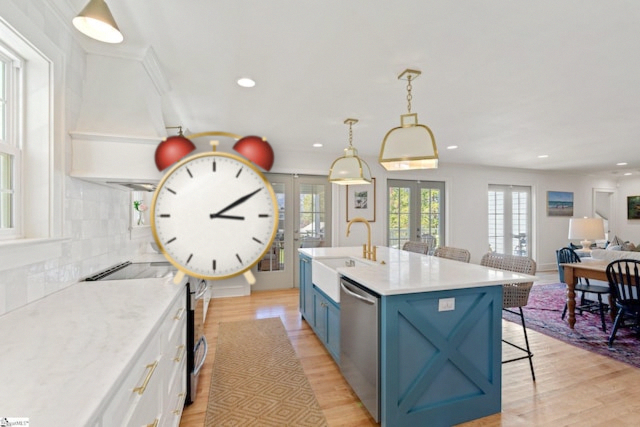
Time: {"hour": 3, "minute": 10}
